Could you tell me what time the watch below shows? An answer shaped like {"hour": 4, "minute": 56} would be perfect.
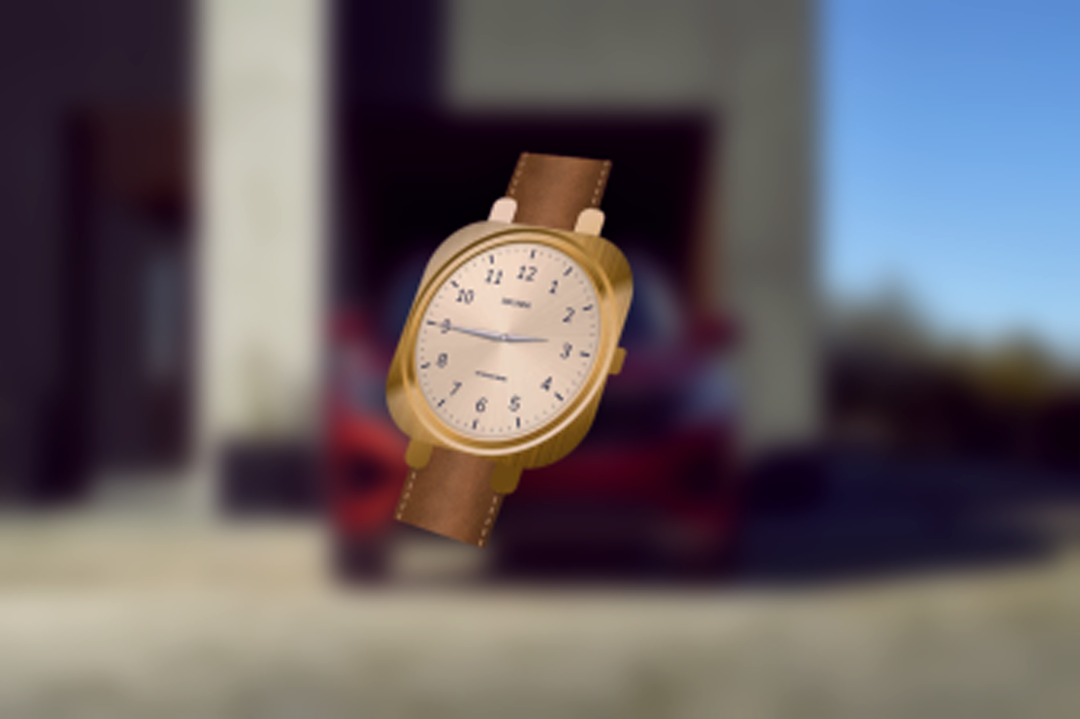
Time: {"hour": 2, "minute": 45}
